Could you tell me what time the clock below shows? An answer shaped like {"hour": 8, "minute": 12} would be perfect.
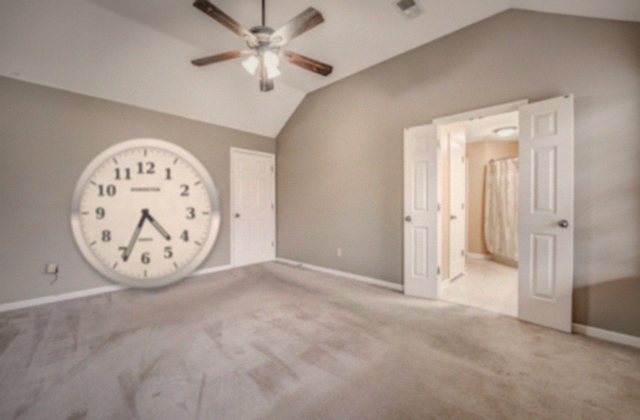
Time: {"hour": 4, "minute": 34}
